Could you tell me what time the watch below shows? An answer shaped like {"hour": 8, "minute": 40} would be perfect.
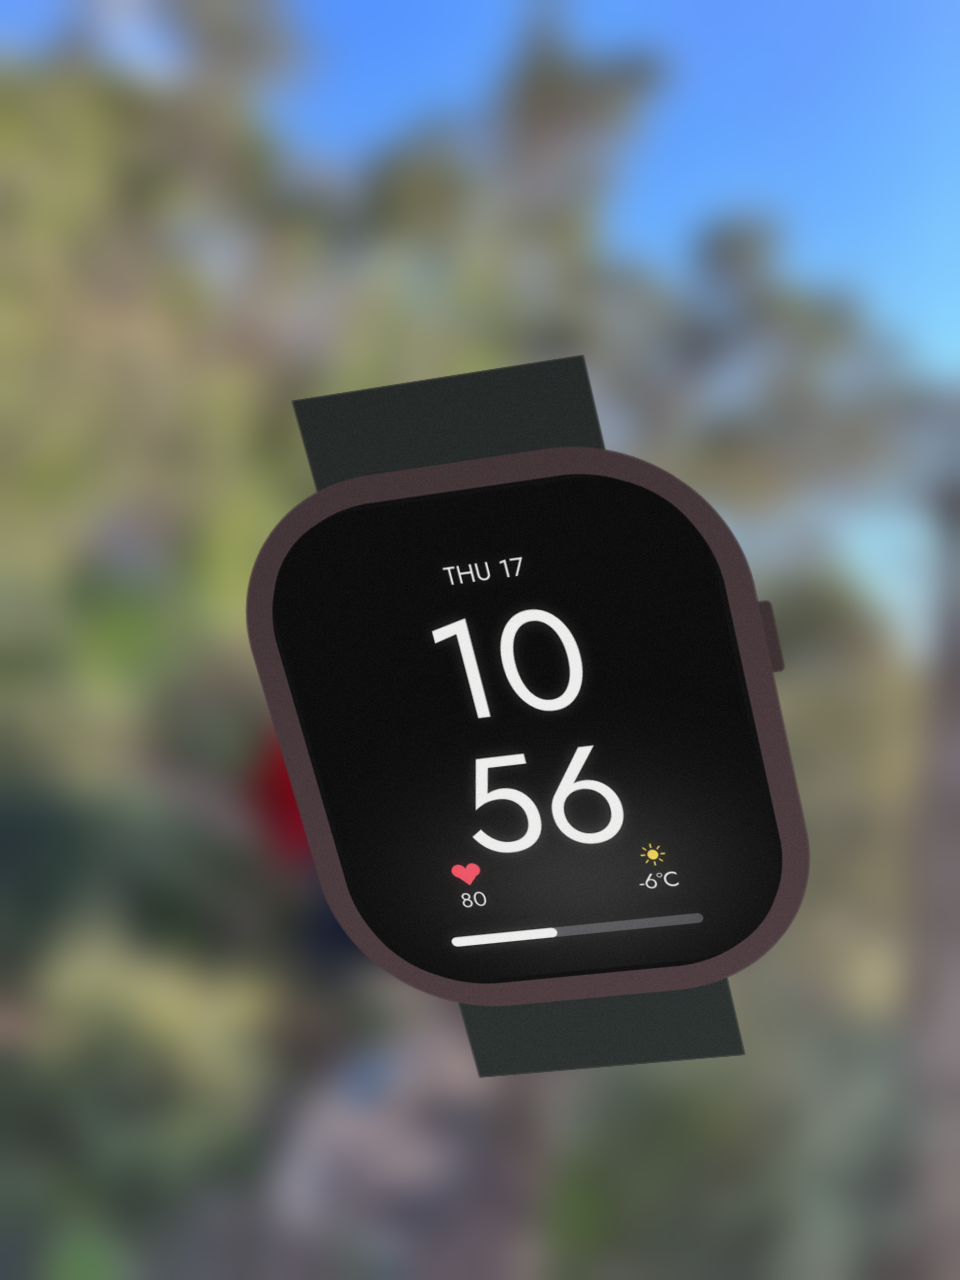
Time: {"hour": 10, "minute": 56}
